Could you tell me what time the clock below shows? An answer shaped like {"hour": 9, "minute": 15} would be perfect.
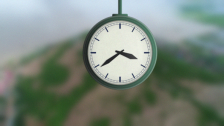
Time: {"hour": 3, "minute": 39}
